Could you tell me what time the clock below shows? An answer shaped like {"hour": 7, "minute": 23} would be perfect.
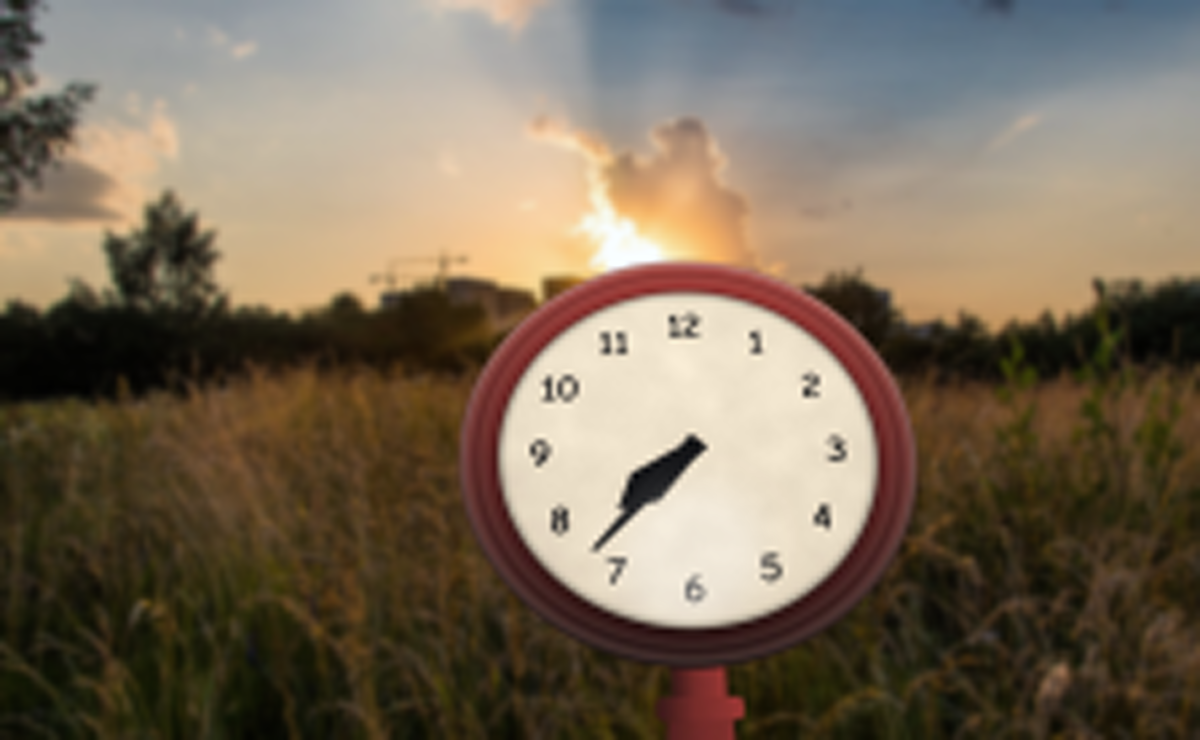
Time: {"hour": 7, "minute": 37}
